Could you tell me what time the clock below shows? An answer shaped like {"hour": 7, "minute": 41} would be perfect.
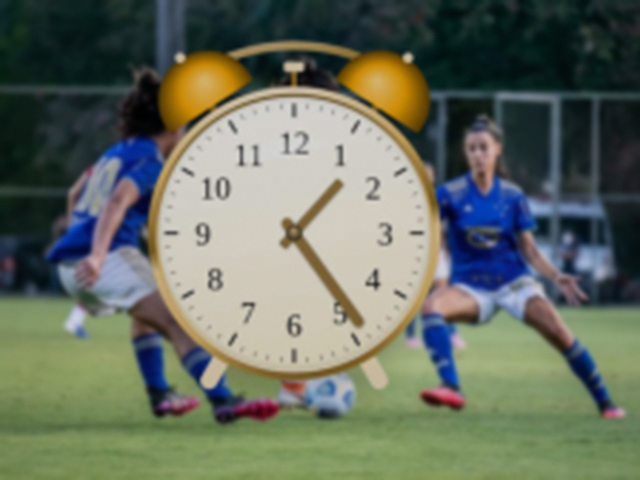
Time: {"hour": 1, "minute": 24}
